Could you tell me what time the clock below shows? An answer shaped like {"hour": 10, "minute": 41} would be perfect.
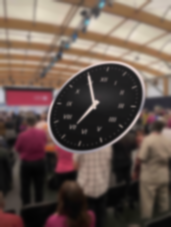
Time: {"hour": 6, "minute": 55}
